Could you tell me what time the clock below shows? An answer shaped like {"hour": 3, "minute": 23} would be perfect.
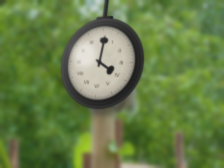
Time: {"hour": 4, "minute": 1}
